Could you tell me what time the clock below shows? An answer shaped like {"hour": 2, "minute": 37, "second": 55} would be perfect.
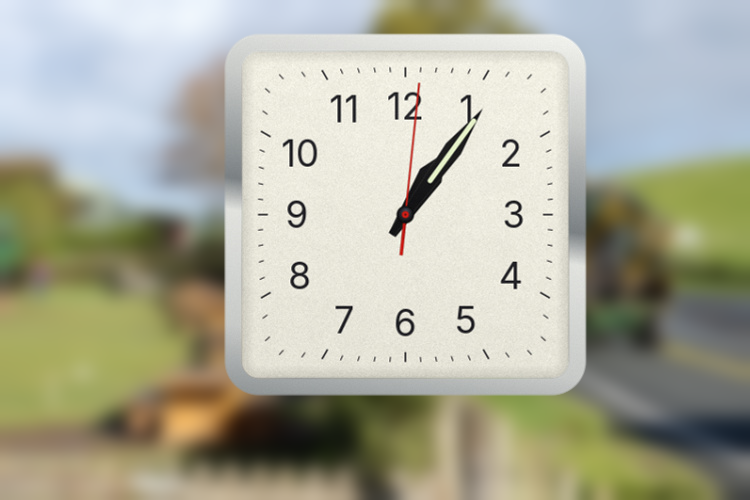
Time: {"hour": 1, "minute": 6, "second": 1}
